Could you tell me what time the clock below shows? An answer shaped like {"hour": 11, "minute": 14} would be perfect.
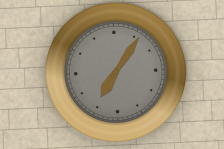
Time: {"hour": 7, "minute": 6}
